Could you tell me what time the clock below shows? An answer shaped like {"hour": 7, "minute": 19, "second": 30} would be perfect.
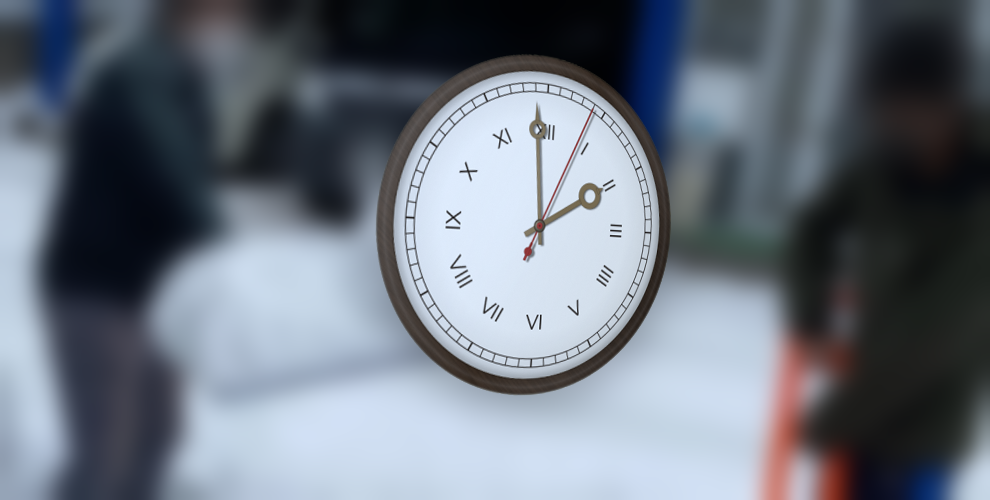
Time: {"hour": 1, "minute": 59, "second": 4}
